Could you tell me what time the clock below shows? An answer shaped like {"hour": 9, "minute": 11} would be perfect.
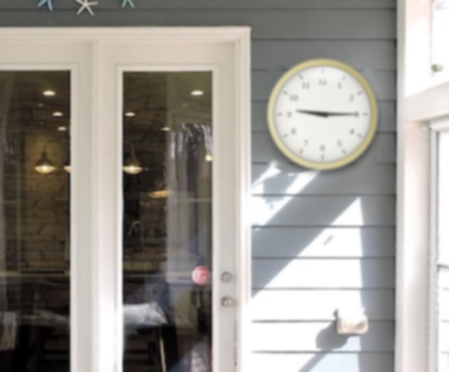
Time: {"hour": 9, "minute": 15}
